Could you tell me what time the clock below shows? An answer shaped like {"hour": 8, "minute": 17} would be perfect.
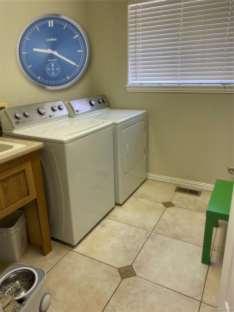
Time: {"hour": 9, "minute": 20}
